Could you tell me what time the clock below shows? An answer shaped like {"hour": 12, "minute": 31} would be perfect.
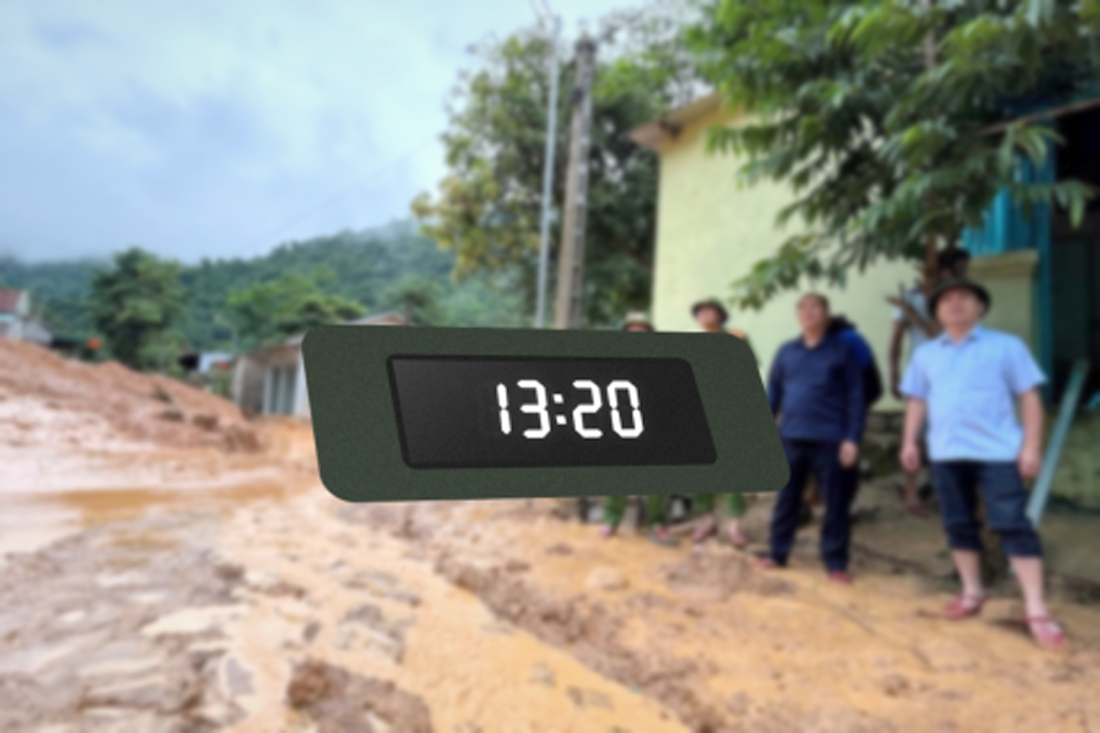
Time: {"hour": 13, "minute": 20}
